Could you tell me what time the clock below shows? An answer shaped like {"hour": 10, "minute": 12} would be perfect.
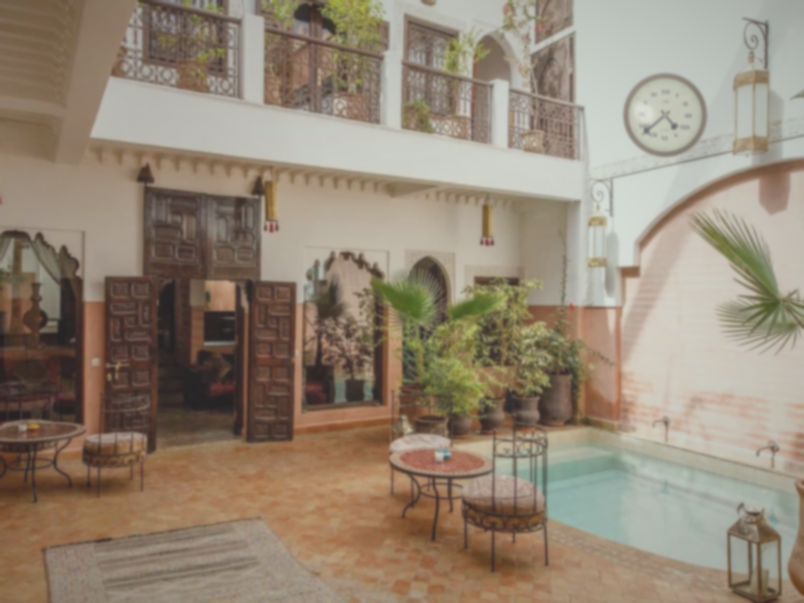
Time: {"hour": 4, "minute": 38}
